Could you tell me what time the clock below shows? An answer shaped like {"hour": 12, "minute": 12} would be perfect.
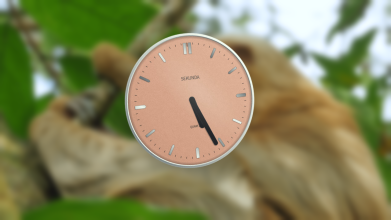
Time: {"hour": 5, "minute": 26}
